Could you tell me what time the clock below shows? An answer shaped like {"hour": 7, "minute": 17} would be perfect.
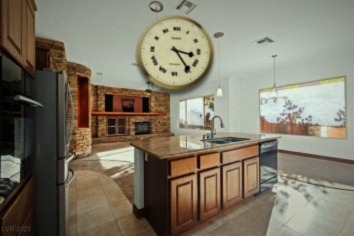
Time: {"hour": 3, "minute": 24}
